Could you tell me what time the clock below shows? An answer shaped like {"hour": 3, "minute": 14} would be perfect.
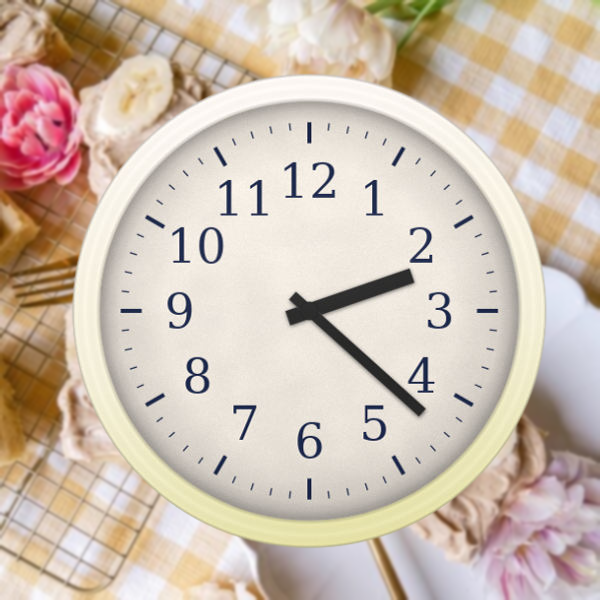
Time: {"hour": 2, "minute": 22}
